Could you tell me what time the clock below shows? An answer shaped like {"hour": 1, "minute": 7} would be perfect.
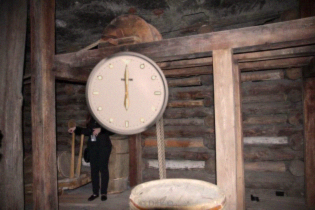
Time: {"hour": 6, "minute": 0}
